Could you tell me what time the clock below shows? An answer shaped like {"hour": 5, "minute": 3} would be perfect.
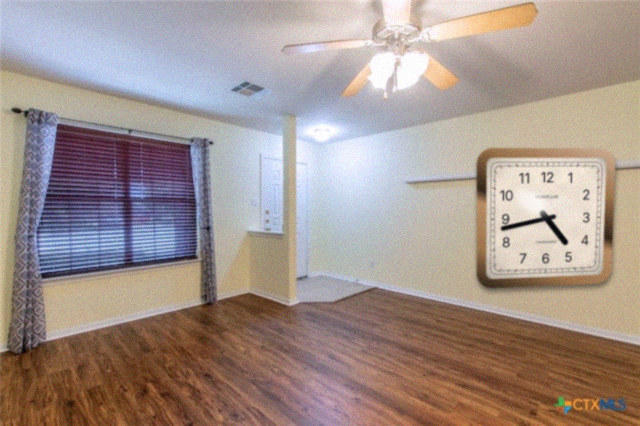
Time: {"hour": 4, "minute": 43}
